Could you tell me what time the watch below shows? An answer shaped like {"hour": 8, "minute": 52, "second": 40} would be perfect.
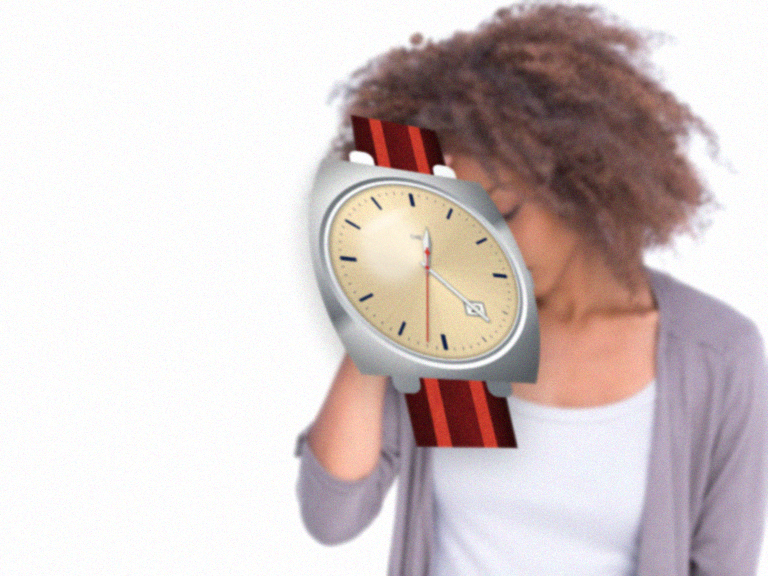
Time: {"hour": 12, "minute": 22, "second": 32}
